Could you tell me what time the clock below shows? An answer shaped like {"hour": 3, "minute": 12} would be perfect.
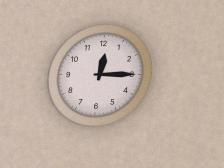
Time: {"hour": 12, "minute": 15}
